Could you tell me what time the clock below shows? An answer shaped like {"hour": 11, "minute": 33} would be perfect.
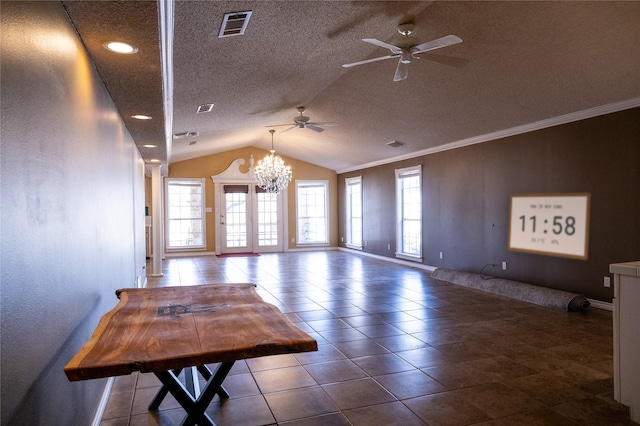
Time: {"hour": 11, "minute": 58}
